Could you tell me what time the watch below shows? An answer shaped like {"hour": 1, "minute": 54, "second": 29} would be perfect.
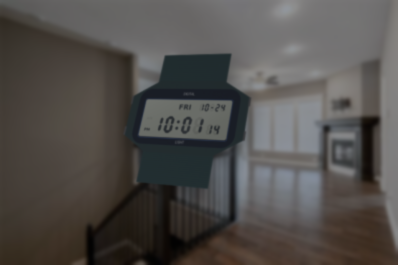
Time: {"hour": 10, "minute": 1, "second": 14}
